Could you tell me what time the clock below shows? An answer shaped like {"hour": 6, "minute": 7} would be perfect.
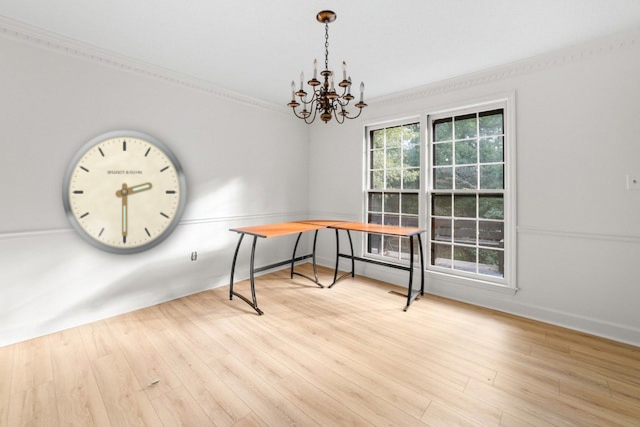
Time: {"hour": 2, "minute": 30}
